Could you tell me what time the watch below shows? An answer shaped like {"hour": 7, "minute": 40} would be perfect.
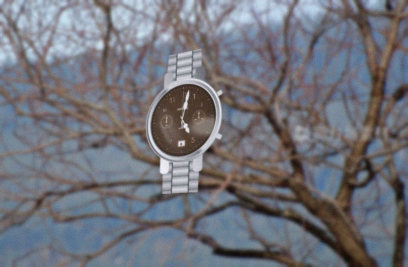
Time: {"hour": 5, "minute": 2}
